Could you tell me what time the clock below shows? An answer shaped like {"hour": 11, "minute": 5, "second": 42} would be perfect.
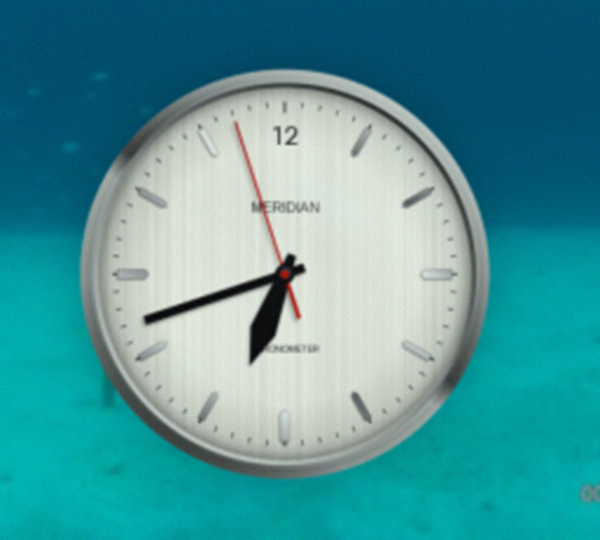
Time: {"hour": 6, "minute": 41, "second": 57}
